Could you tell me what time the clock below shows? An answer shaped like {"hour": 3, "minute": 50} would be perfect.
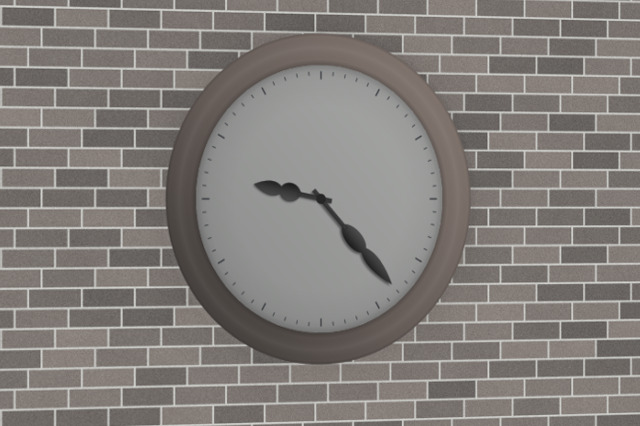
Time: {"hour": 9, "minute": 23}
